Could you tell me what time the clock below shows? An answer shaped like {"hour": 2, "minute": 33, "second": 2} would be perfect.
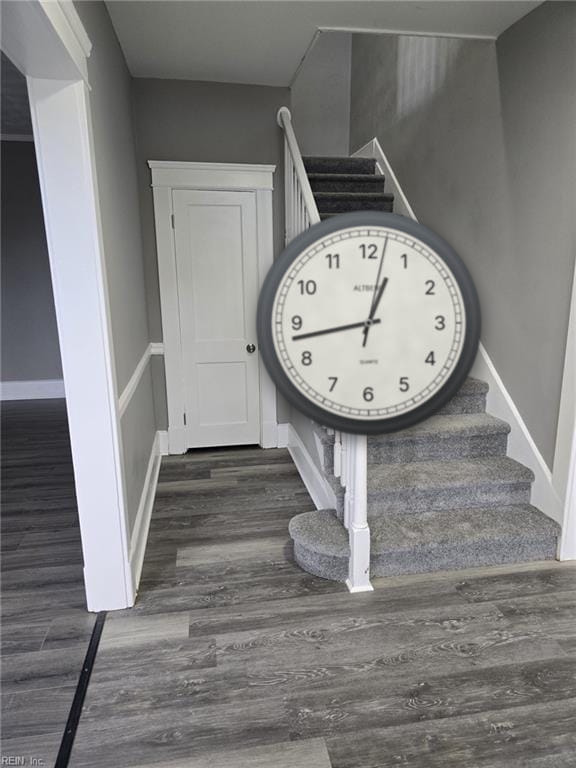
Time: {"hour": 12, "minute": 43, "second": 2}
